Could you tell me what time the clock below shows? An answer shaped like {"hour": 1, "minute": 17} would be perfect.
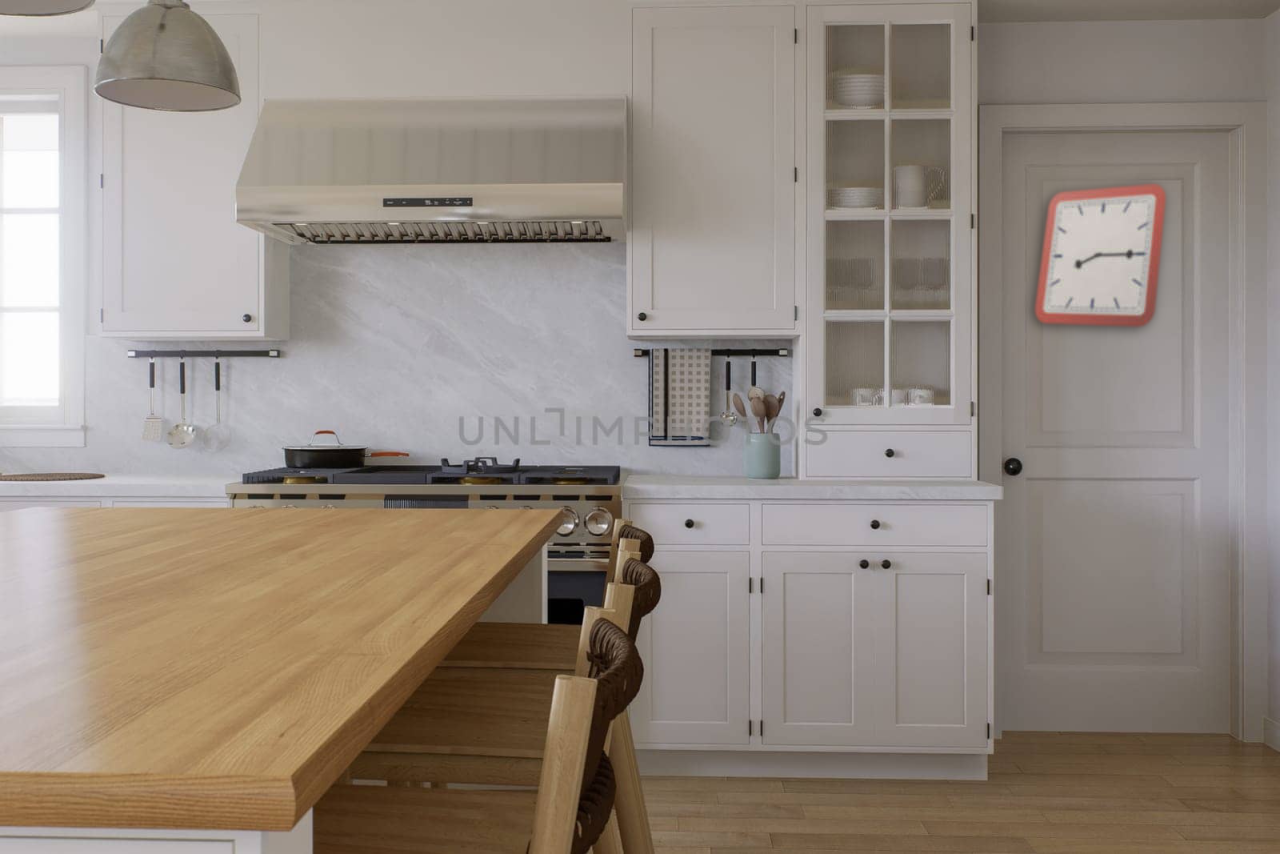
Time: {"hour": 8, "minute": 15}
